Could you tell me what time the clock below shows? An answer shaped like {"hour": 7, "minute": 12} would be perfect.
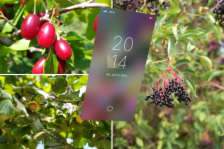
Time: {"hour": 20, "minute": 14}
